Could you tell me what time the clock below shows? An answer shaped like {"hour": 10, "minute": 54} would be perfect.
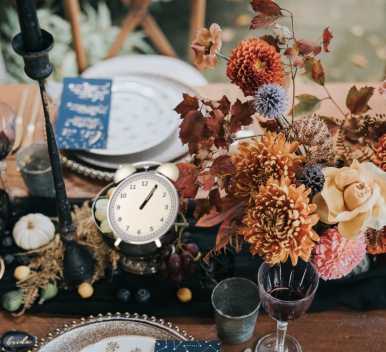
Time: {"hour": 1, "minute": 5}
